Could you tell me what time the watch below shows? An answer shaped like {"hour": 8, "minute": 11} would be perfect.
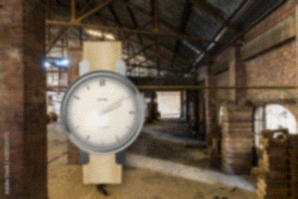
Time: {"hour": 2, "minute": 9}
